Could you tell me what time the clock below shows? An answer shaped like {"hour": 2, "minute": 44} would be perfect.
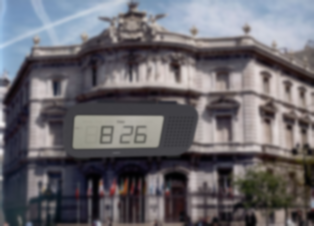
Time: {"hour": 8, "minute": 26}
